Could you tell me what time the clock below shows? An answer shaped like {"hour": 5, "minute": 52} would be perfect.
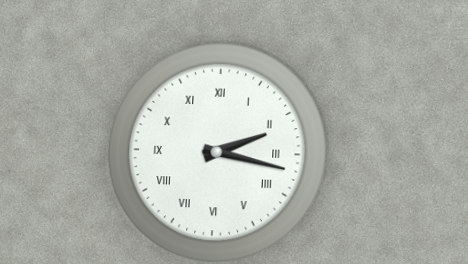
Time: {"hour": 2, "minute": 17}
